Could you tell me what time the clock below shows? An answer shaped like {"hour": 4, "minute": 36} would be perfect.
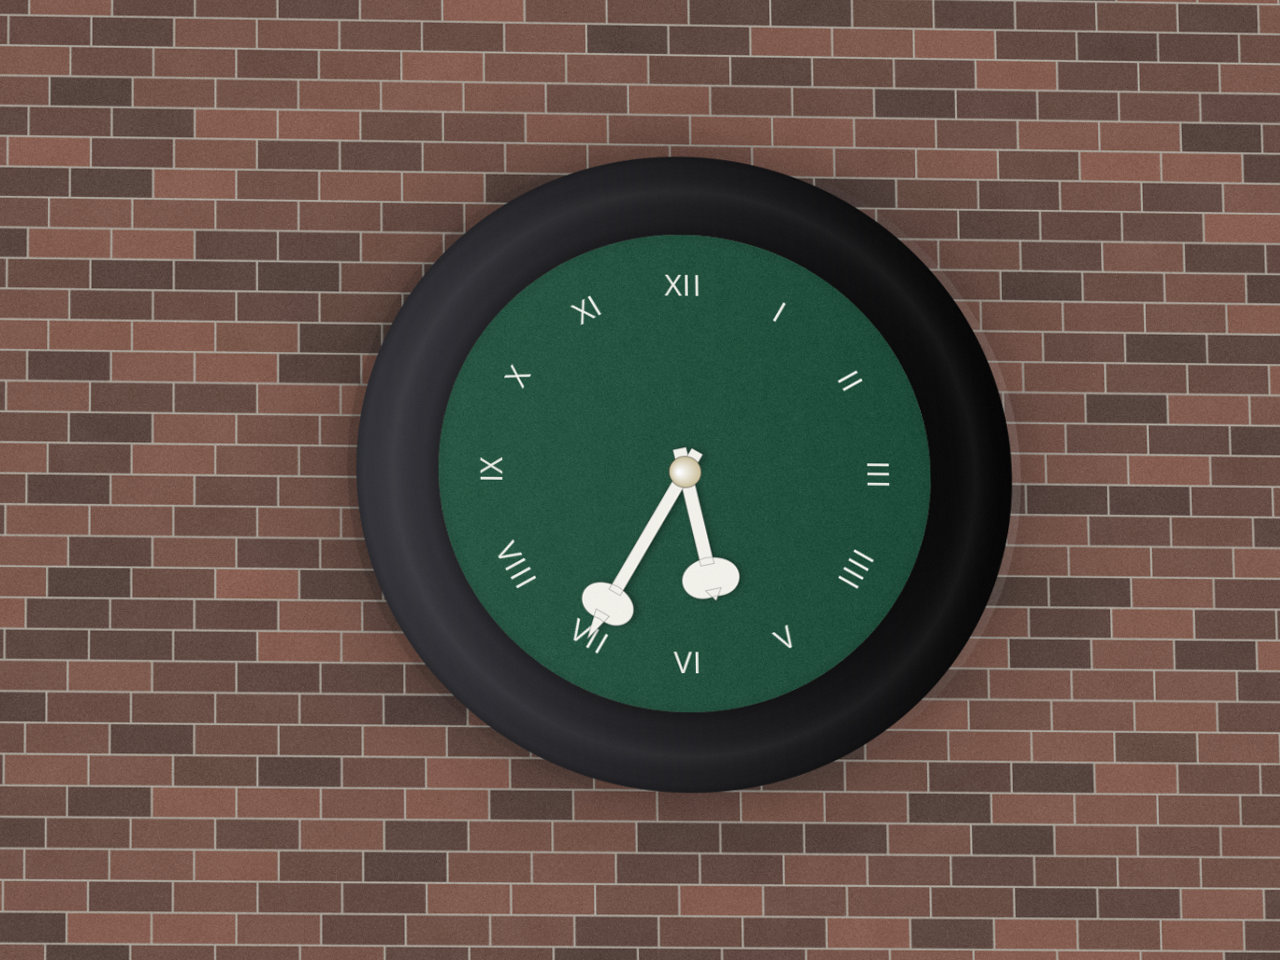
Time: {"hour": 5, "minute": 35}
